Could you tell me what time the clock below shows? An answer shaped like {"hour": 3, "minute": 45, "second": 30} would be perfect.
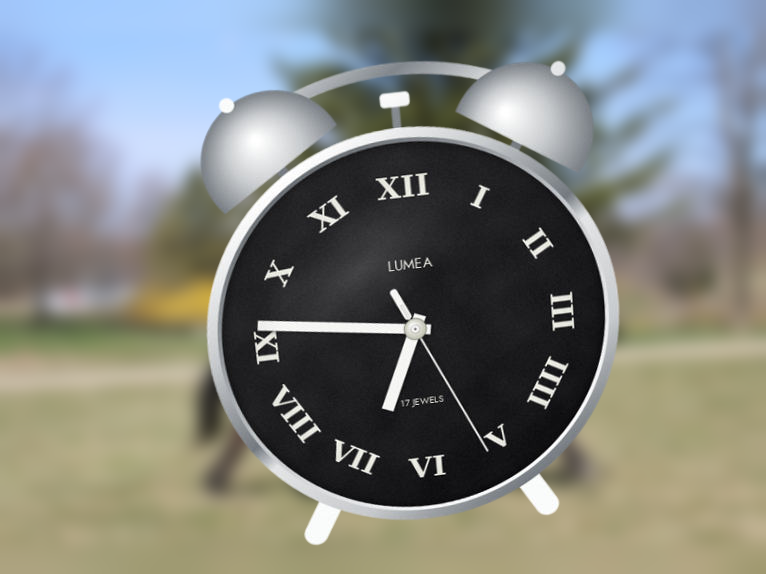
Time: {"hour": 6, "minute": 46, "second": 26}
